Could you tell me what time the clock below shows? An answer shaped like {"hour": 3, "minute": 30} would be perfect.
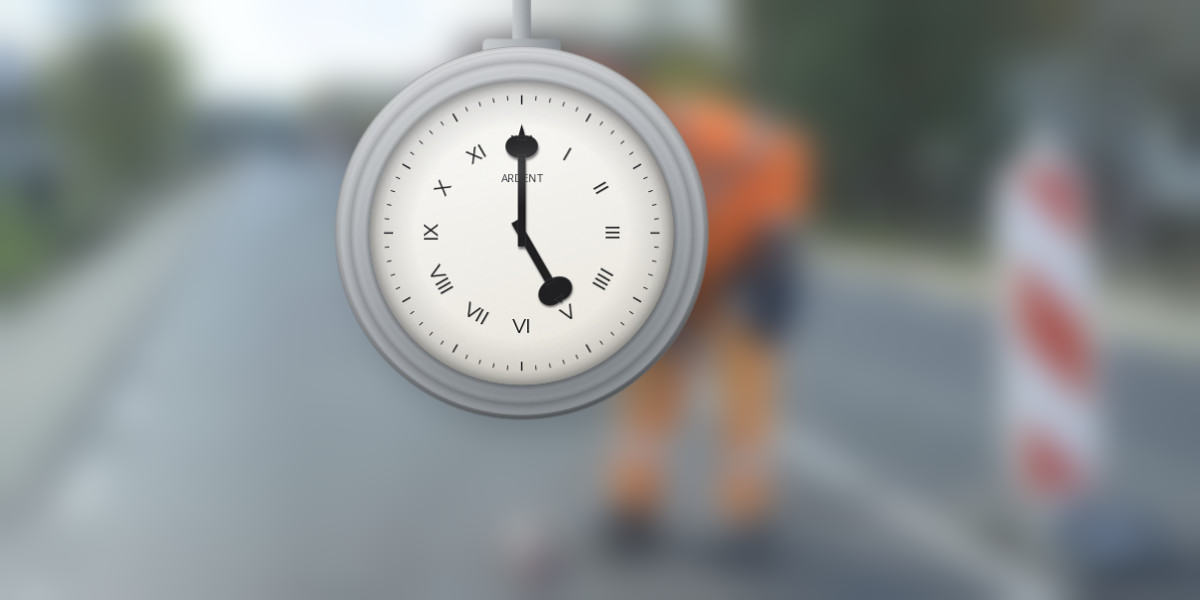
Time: {"hour": 5, "minute": 0}
